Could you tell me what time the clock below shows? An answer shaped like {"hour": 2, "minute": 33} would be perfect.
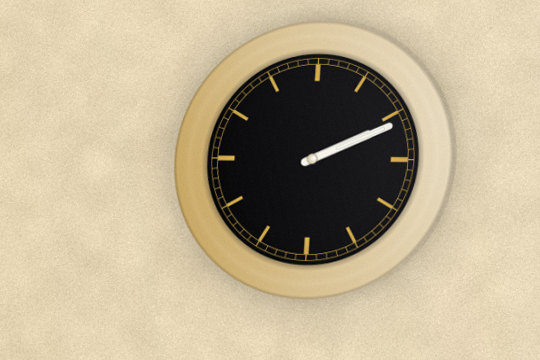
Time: {"hour": 2, "minute": 11}
